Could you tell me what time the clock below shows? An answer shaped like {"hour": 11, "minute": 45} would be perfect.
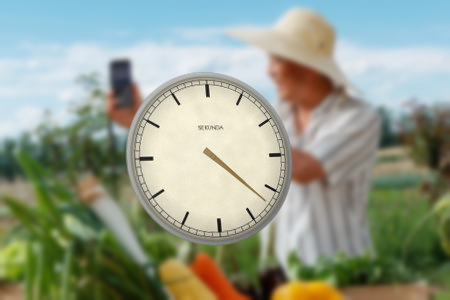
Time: {"hour": 4, "minute": 22}
